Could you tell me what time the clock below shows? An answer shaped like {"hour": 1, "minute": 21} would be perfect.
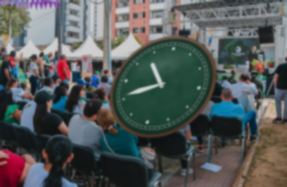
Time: {"hour": 10, "minute": 41}
